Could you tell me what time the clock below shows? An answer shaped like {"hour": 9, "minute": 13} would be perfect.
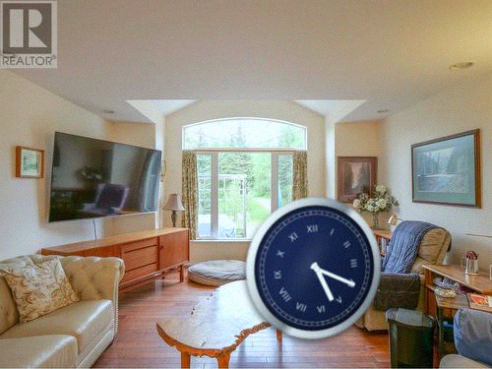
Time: {"hour": 5, "minute": 20}
